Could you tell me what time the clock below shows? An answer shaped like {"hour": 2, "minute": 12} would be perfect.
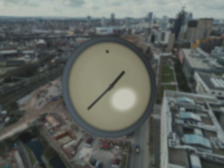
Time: {"hour": 1, "minute": 39}
